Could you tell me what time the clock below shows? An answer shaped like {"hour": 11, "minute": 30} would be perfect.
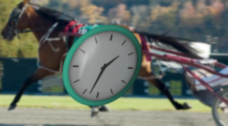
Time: {"hour": 1, "minute": 33}
